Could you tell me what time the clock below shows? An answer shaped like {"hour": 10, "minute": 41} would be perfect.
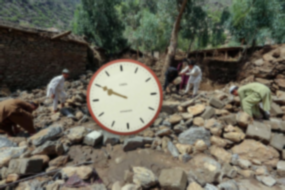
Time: {"hour": 9, "minute": 50}
